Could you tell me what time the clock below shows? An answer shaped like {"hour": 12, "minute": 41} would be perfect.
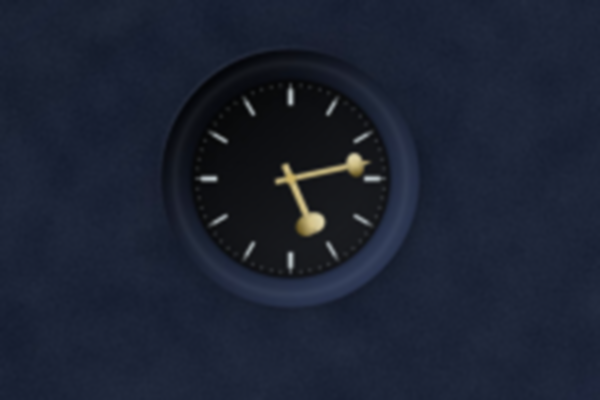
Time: {"hour": 5, "minute": 13}
